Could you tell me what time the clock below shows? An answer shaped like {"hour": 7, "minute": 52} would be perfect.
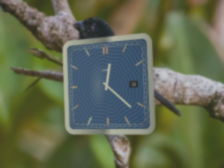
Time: {"hour": 12, "minute": 22}
